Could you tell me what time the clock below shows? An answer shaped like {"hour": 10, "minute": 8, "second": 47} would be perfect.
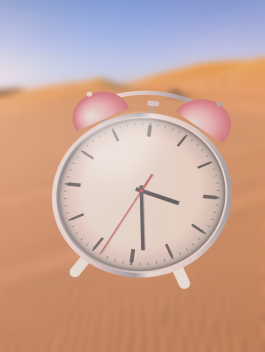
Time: {"hour": 3, "minute": 28, "second": 34}
